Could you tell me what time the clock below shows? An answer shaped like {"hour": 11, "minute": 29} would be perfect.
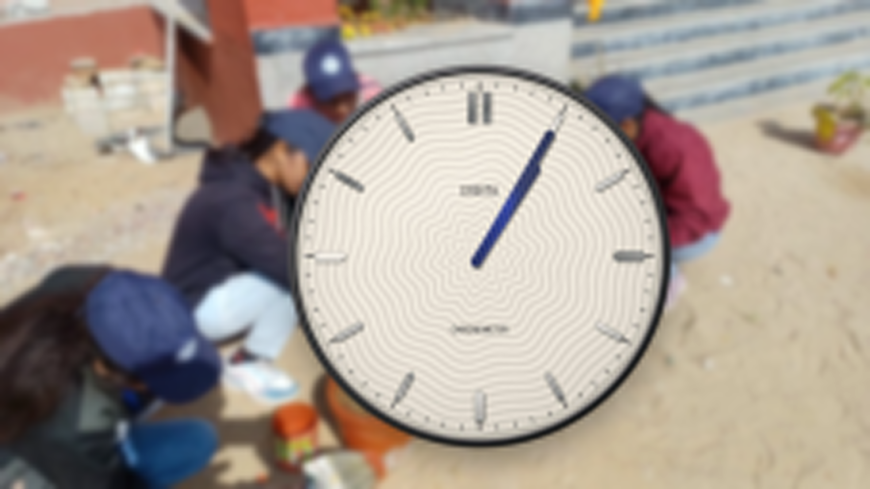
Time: {"hour": 1, "minute": 5}
